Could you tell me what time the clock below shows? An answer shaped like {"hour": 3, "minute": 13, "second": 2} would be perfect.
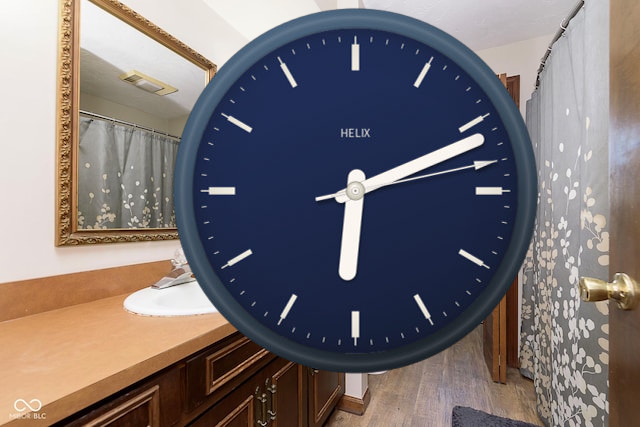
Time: {"hour": 6, "minute": 11, "second": 13}
